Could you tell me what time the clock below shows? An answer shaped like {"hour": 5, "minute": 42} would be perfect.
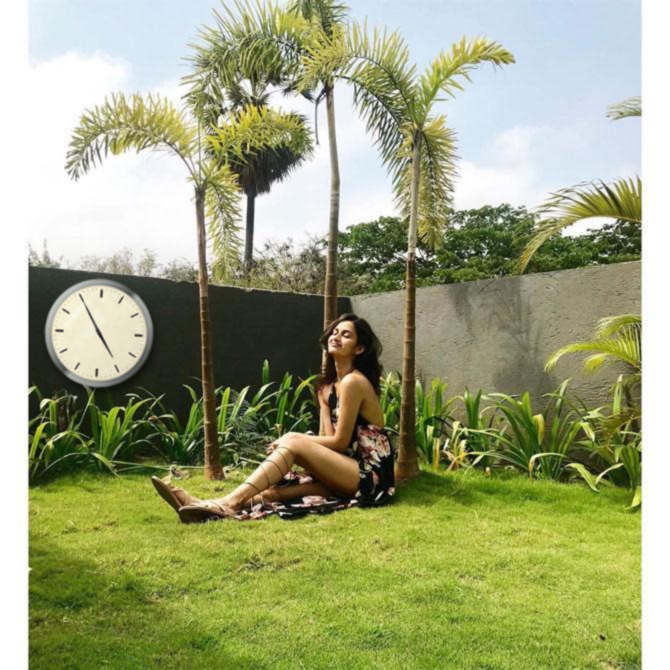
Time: {"hour": 4, "minute": 55}
